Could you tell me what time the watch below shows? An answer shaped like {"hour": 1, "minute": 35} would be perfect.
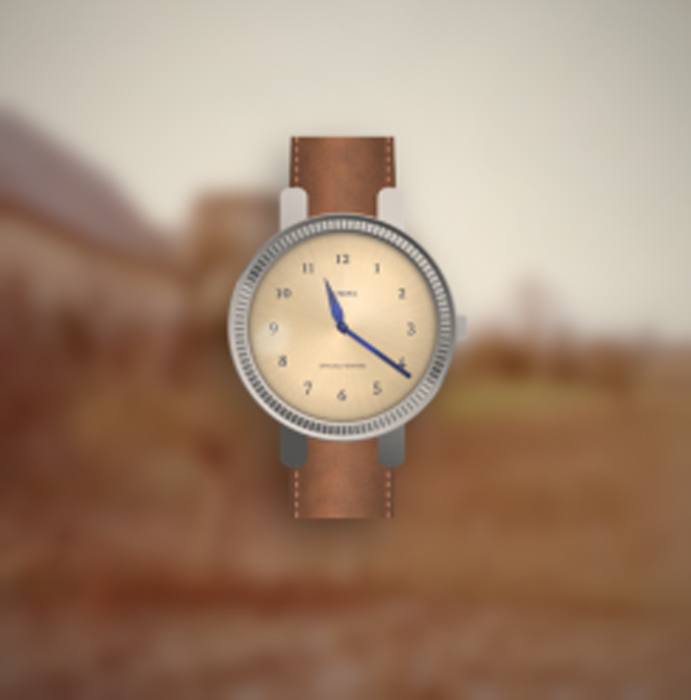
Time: {"hour": 11, "minute": 21}
